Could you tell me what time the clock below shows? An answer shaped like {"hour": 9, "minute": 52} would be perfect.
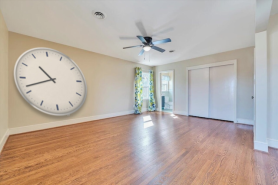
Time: {"hour": 10, "minute": 42}
